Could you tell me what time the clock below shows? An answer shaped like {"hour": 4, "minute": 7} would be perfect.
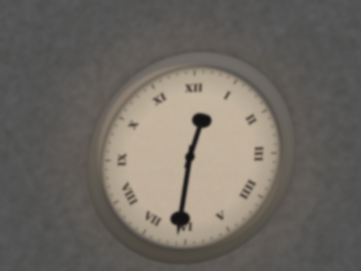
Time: {"hour": 12, "minute": 31}
